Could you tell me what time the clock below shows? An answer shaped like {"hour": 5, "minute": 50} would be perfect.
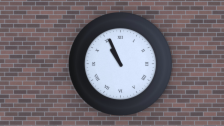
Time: {"hour": 10, "minute": 56}
